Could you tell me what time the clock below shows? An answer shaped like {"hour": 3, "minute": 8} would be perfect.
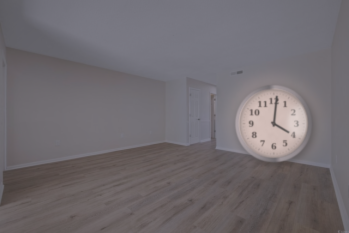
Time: {"hour": 4, "minute": 1}
